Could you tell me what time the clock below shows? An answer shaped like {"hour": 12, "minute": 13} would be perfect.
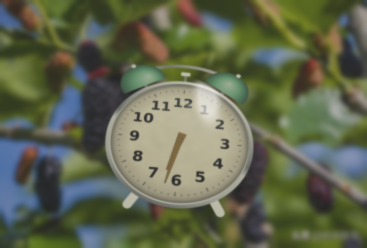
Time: {"hour": 6, "minute": 32}
